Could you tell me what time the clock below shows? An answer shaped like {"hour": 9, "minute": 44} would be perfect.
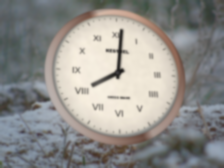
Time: {"hour": 8, "minute": 1}
